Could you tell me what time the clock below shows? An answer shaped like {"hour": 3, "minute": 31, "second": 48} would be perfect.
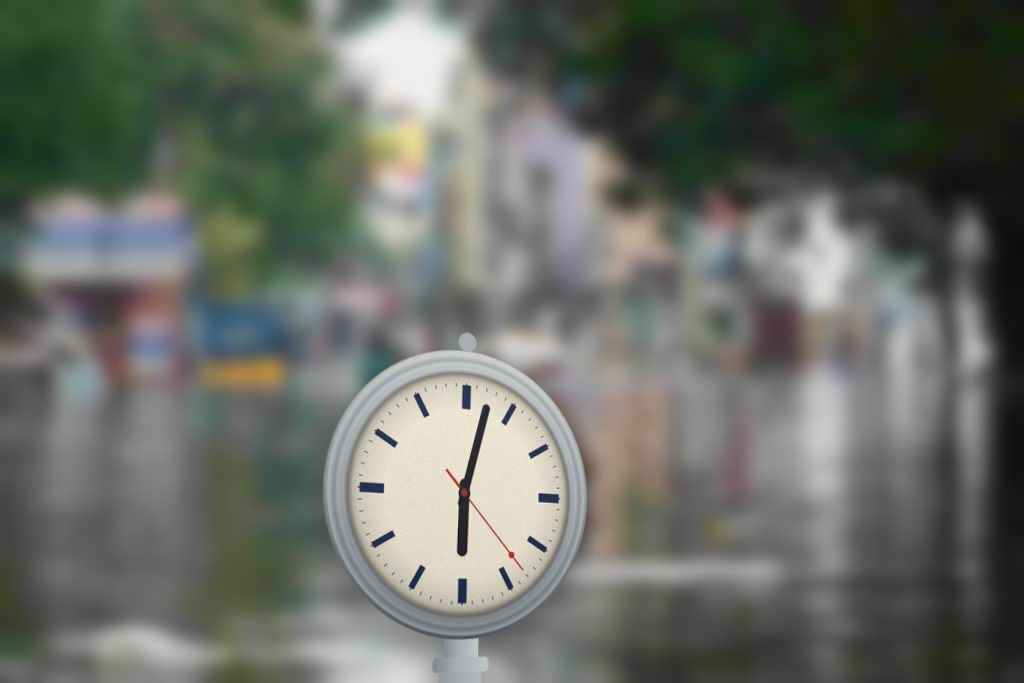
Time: {"hour": 6, "minute": 2, "second": 23}
